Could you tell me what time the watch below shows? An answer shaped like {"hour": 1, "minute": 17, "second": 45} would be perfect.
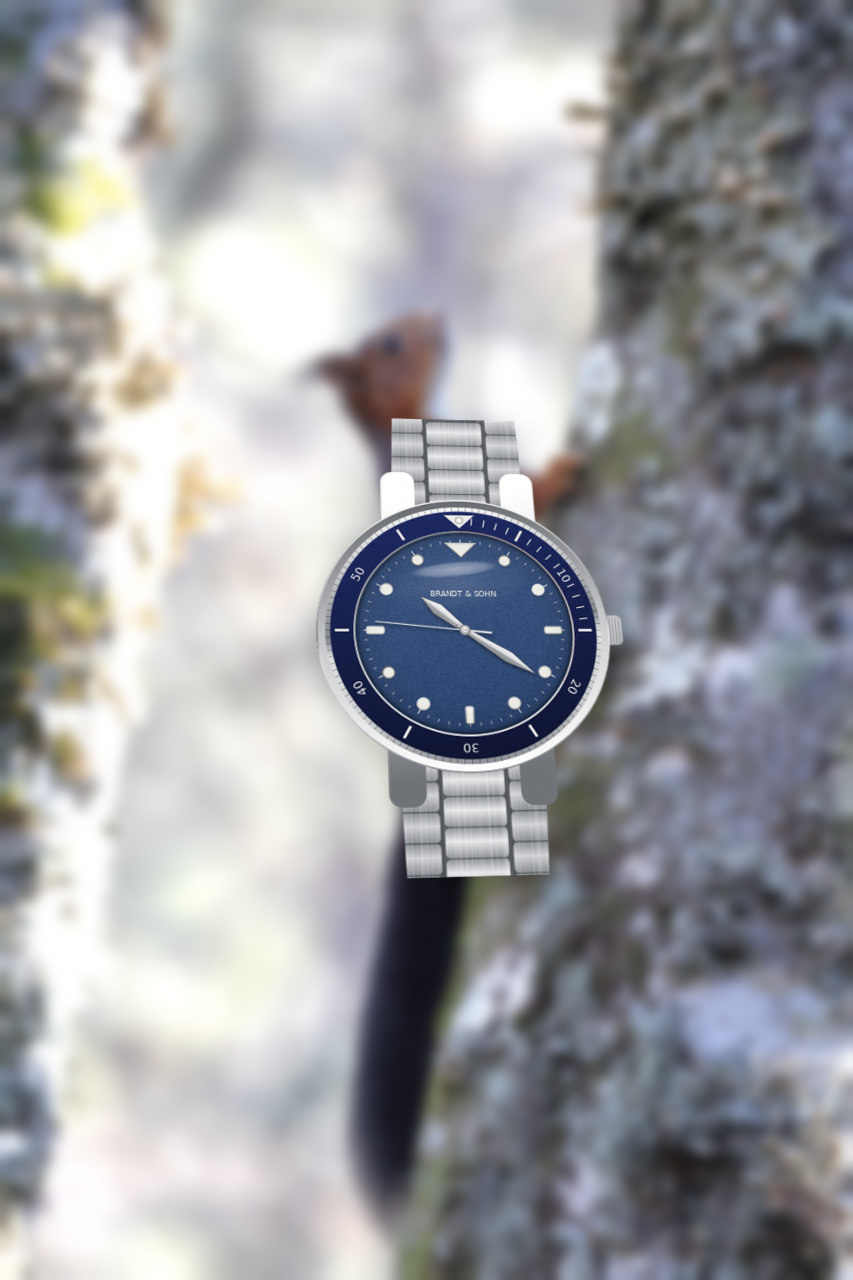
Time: {"hour": 10, "minute": 20, "second": 46}
